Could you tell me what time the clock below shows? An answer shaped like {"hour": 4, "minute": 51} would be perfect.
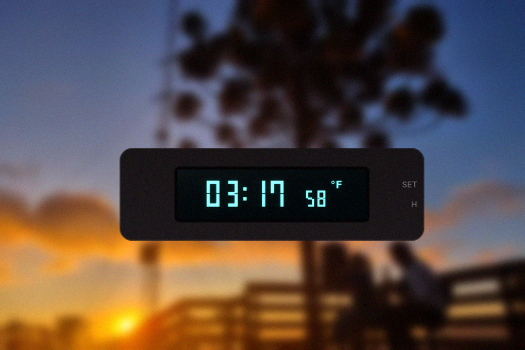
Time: {"hour": 3, "minute": 17}
